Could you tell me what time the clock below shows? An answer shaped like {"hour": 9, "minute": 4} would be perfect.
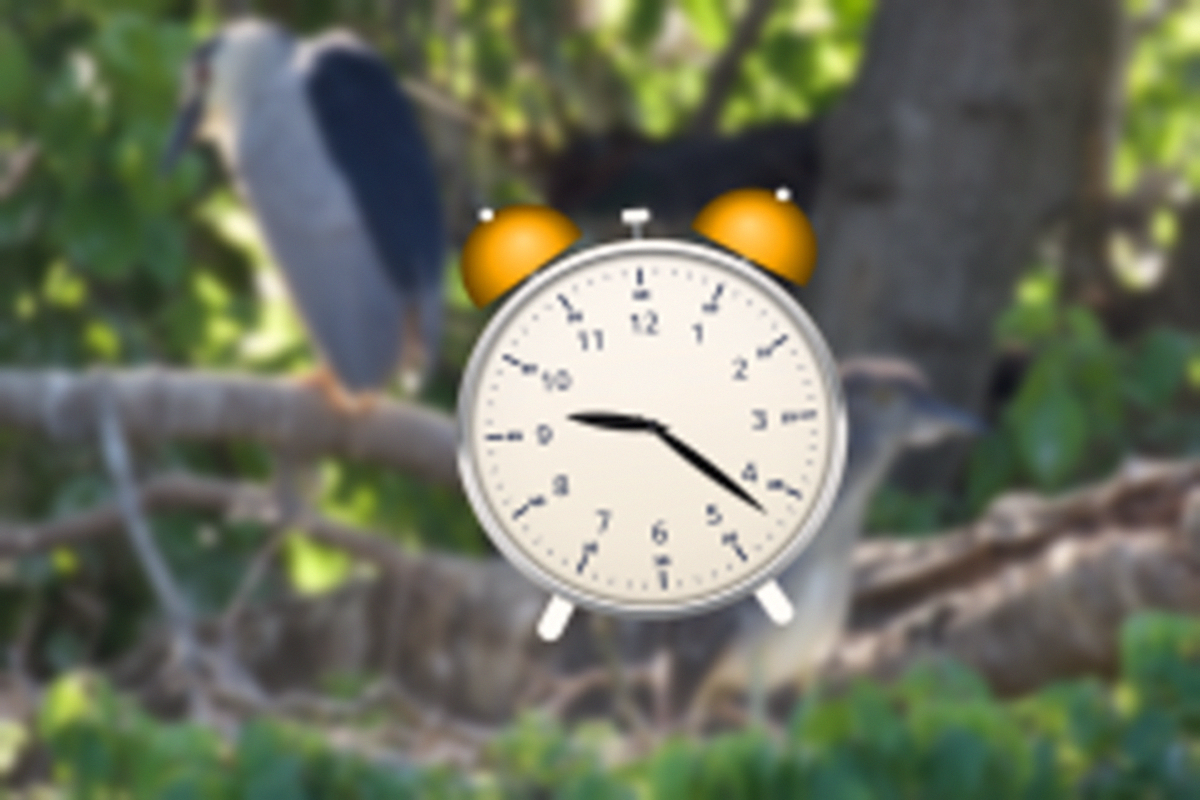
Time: {"hour": 9, "minute": 22}
